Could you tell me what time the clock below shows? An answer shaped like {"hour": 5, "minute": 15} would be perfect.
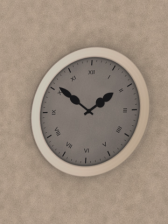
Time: {"hour": 1, "minute": 51}
